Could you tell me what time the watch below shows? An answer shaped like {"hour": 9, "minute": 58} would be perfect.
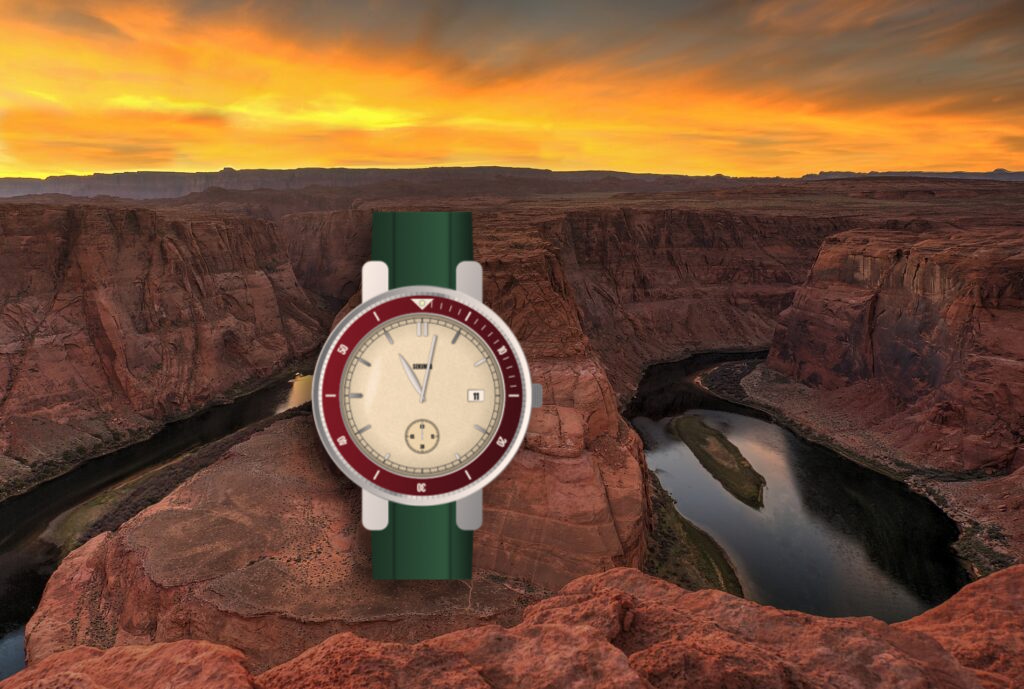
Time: {"hour": 11, "minute": 2}
